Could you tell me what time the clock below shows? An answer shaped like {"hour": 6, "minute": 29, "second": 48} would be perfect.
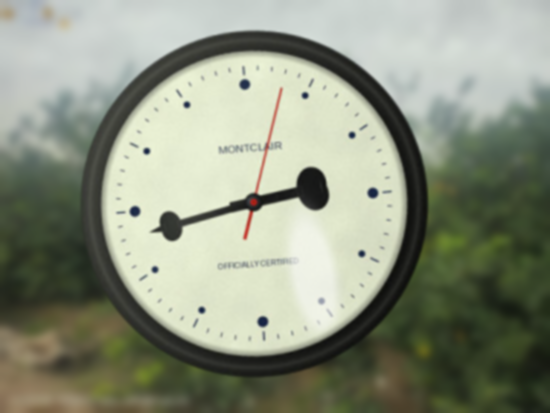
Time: {"hour": 2, "minute": 43, "second": 3}
